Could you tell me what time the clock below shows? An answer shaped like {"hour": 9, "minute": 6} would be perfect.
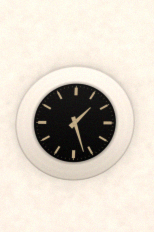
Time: {"hour": 1, "minute": 27}
